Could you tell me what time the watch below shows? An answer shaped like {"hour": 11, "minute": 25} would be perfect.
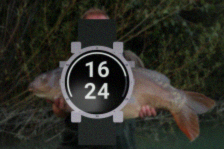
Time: {"hour": 16, "minute": 24}
